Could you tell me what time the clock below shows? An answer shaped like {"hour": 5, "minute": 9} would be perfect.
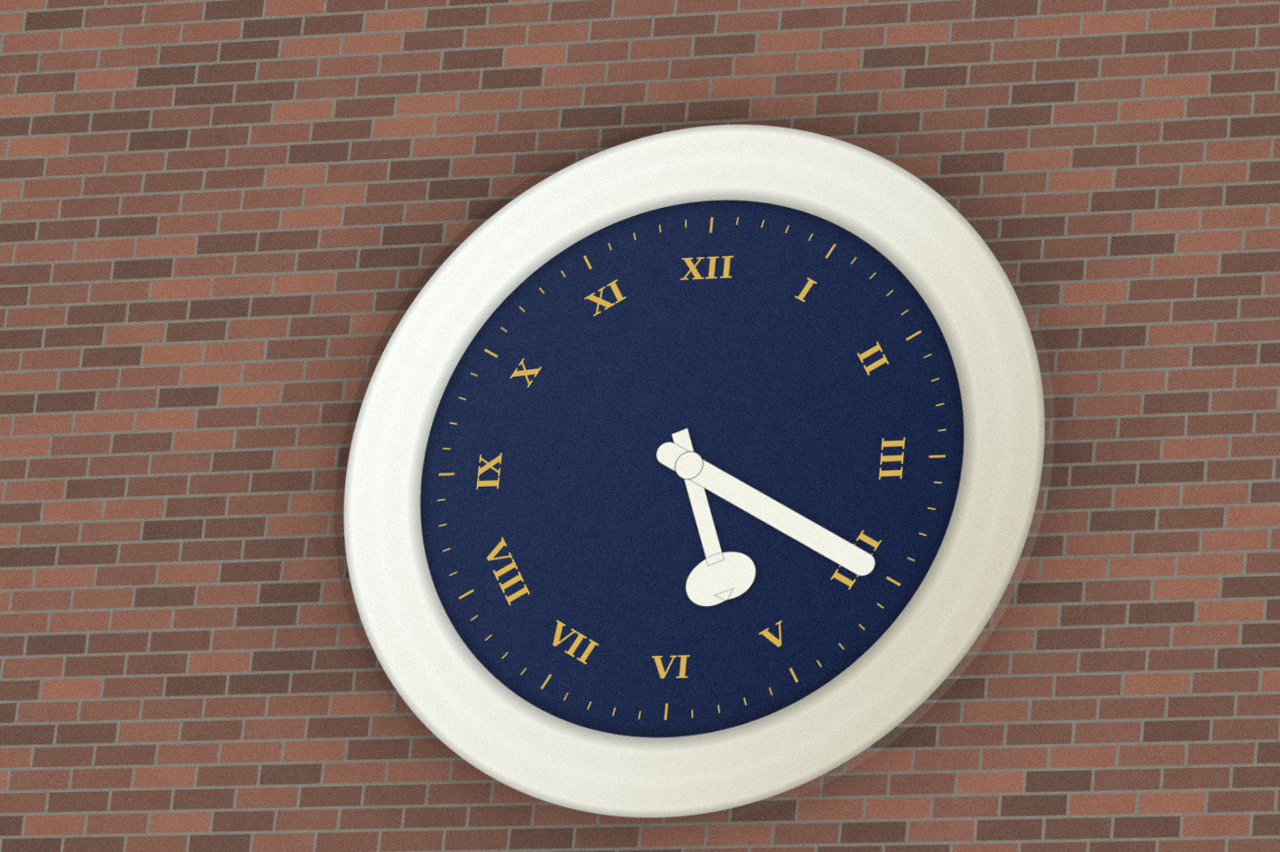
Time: {"hour": 5, "minute": 20}
